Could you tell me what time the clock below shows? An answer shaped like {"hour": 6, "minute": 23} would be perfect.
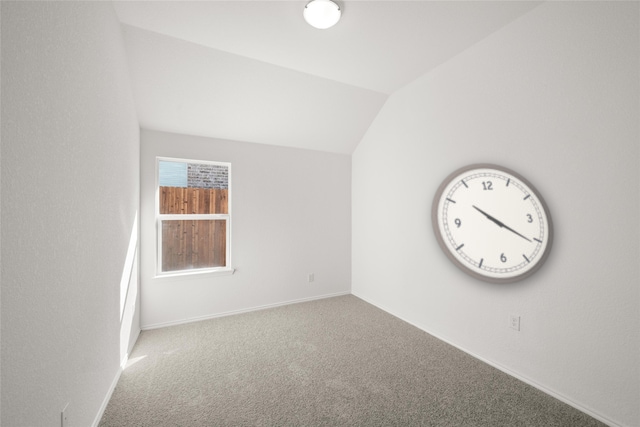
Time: {"hour": 10, "minute": 21}
